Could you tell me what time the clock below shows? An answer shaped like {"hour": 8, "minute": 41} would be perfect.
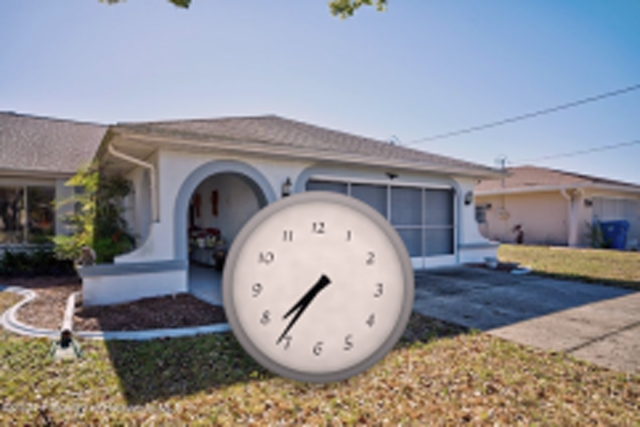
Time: {"hour": 7, "minute": 36}
